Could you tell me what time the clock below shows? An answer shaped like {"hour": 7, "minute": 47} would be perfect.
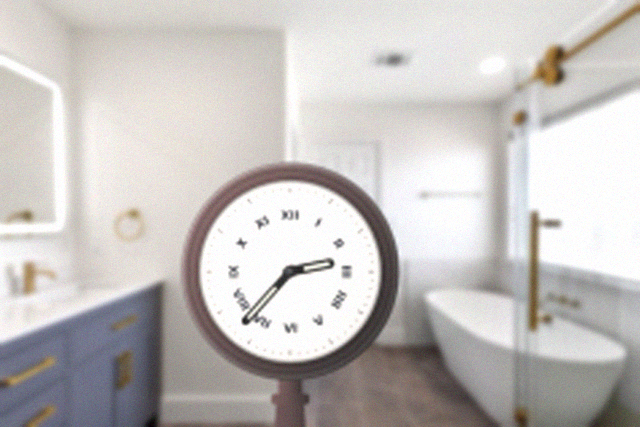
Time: {"hour": 2, "minute": 37}
